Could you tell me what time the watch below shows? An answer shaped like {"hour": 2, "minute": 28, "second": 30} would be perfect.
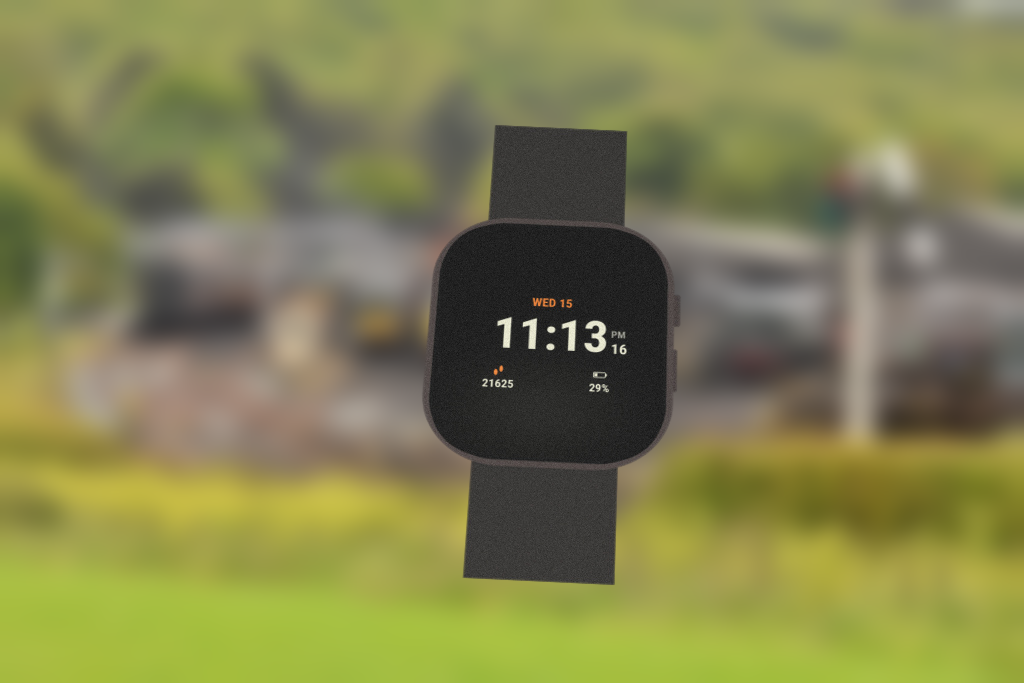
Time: {"hour": 11, "minute": 13, "second": 16}
